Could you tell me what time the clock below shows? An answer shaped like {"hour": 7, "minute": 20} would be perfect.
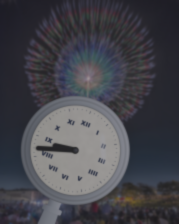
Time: {"hour": 8, "minute": 42}
